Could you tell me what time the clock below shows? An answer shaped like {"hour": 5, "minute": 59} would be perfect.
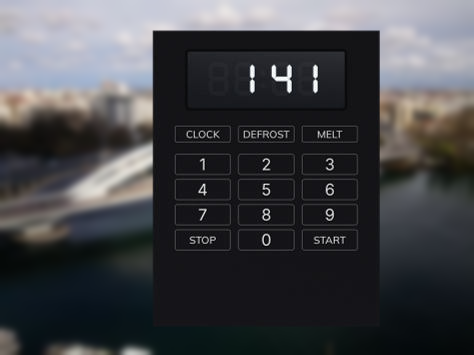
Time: {"hour": 1, "minute": 41}
